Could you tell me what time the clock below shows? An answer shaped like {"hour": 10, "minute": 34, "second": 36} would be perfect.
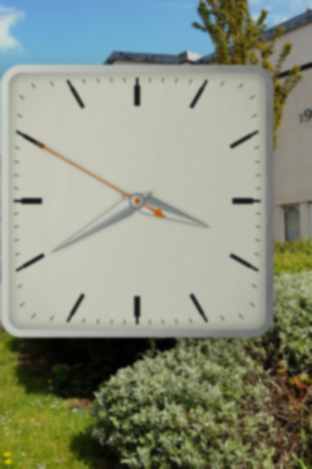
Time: {"hour": 3, "minute": 39, "second": 50}
